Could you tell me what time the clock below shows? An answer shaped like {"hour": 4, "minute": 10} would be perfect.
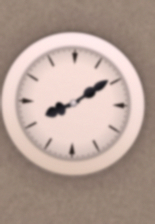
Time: {"hour": 8, "minute": 9}
